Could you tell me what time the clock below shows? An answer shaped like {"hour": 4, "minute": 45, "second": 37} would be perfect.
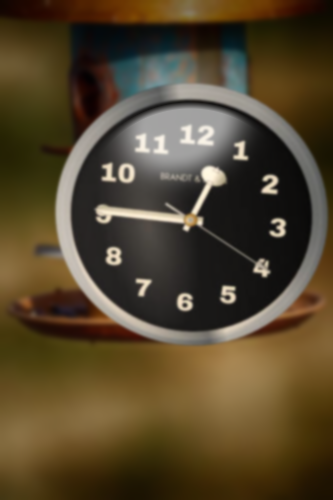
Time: {"hour": 12, "minute": 45, "second": 20}
